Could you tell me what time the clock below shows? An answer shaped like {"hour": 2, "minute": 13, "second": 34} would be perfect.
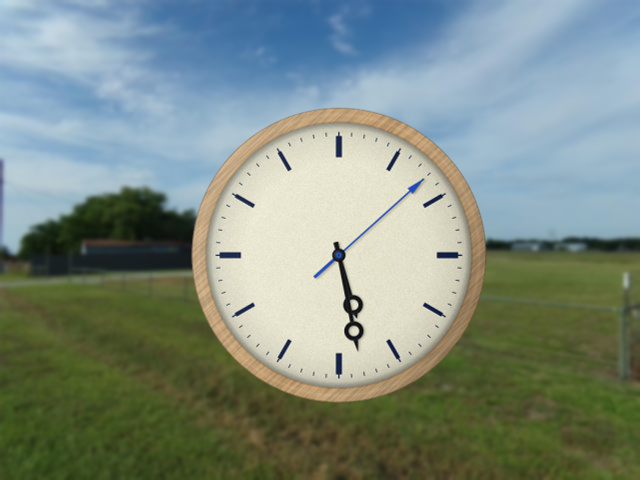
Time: {"hour": 5, "minute": 28, "second": 8}
